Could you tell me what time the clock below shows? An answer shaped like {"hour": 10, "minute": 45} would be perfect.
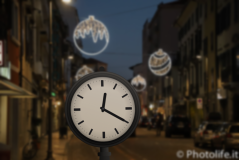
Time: {"hour": 12, "minute": 20}
